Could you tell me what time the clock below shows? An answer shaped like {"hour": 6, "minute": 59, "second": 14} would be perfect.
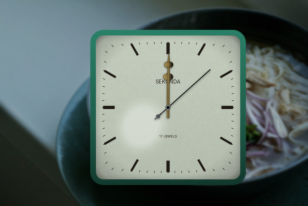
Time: {"hour": 12, "minute": 0, "second": 8}
